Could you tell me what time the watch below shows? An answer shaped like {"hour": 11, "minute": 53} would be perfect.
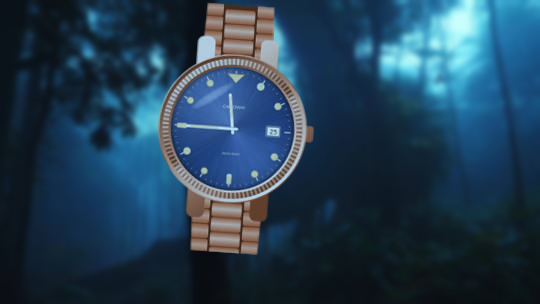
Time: {"hour": 11, "minute": 45}
